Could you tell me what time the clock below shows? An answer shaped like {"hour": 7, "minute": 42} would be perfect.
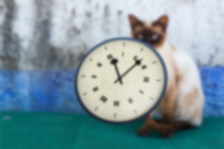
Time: {"hour": 12, "minute": 12}
